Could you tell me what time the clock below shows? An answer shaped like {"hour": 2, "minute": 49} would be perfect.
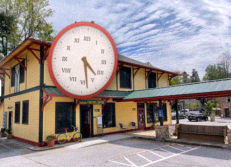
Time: {"hour": 4, "minute": 28}
